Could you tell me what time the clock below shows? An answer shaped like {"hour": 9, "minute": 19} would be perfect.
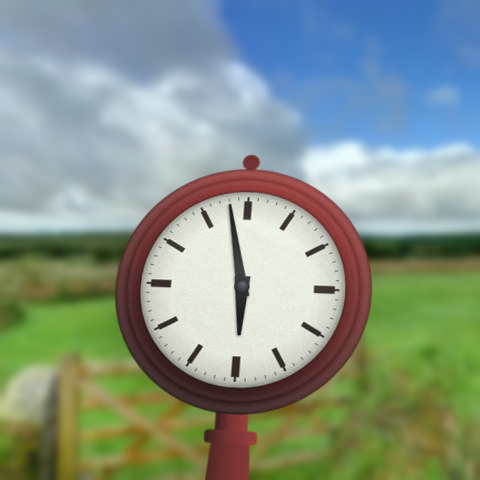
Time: {"hour": 5, "minute": 58}
